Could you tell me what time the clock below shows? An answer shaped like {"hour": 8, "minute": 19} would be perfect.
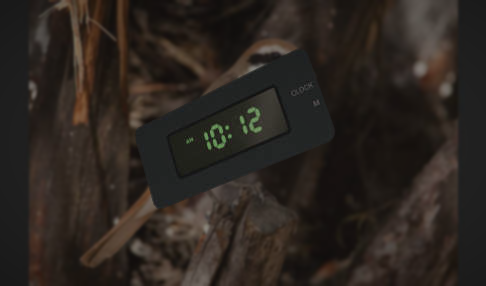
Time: {"hour": 10, "minute": 12}
